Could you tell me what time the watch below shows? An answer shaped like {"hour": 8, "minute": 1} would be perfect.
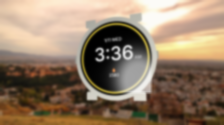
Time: {"hour": 3, "minute": 36}
